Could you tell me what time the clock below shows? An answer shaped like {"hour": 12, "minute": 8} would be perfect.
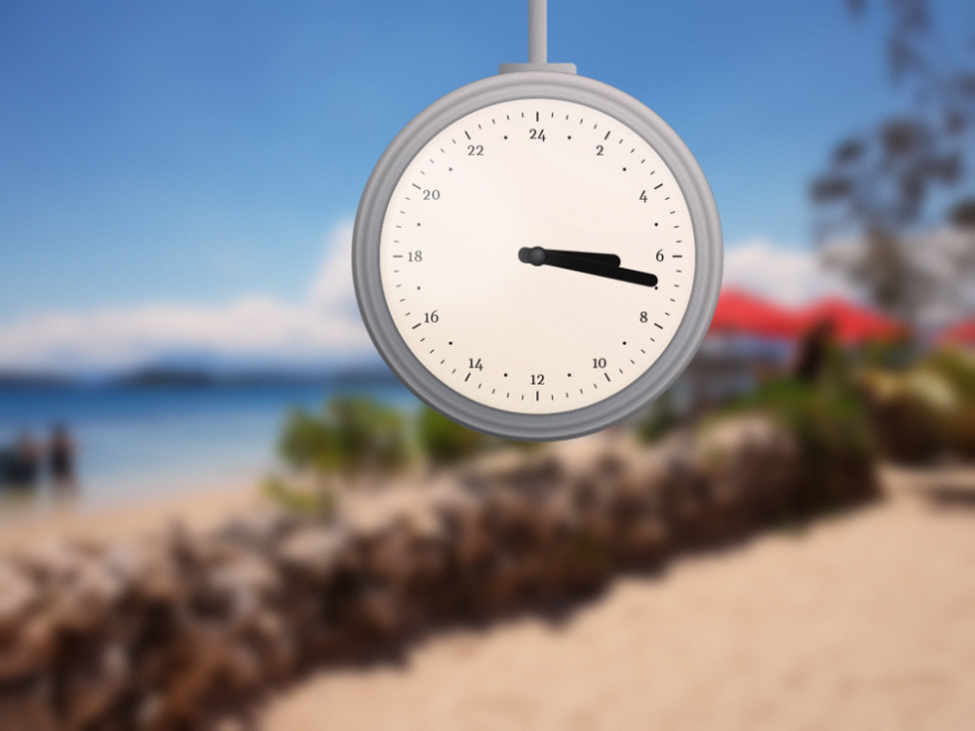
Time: {"hour": 6, "minute": 17}
